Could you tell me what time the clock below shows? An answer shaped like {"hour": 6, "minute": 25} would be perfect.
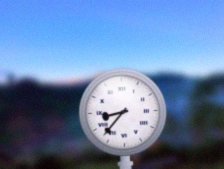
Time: {"hour": 8, "minute": 37}
